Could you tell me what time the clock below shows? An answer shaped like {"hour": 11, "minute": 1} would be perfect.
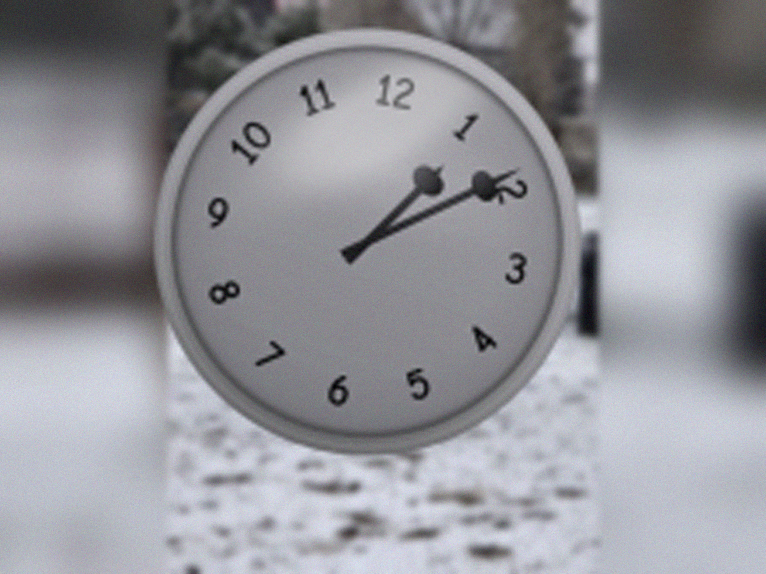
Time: {"hour": 1, "minute": 9}
